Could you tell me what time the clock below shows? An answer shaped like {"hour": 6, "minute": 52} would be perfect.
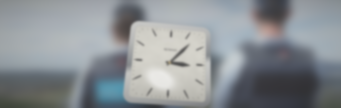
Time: {"hour": 3, "minute": 7}
